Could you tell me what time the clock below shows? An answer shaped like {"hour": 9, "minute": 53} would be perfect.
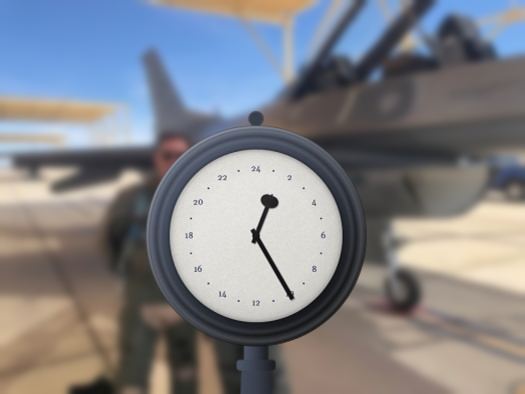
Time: {"hour": 1, "minute": 25}
